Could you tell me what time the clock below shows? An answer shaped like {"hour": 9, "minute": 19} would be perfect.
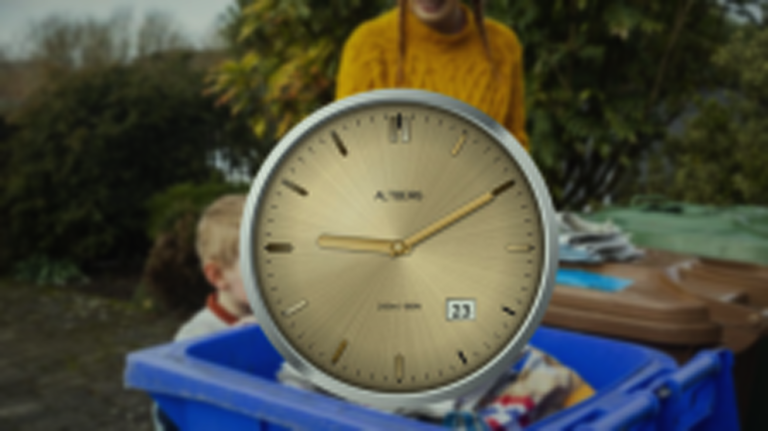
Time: {"hour": 9, "minute": 10}
